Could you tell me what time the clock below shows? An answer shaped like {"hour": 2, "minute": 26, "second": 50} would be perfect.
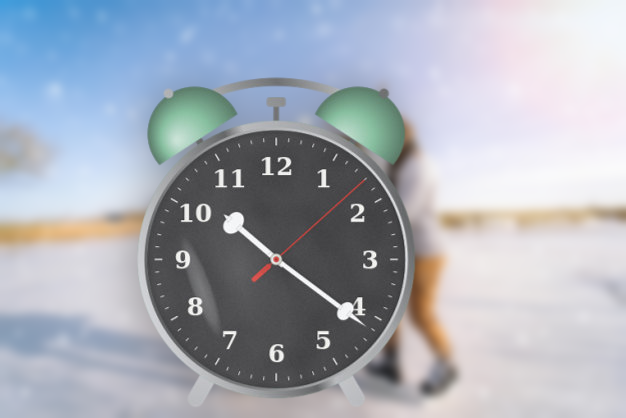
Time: {"hour": 10, "minute": 21, "second": 8}
